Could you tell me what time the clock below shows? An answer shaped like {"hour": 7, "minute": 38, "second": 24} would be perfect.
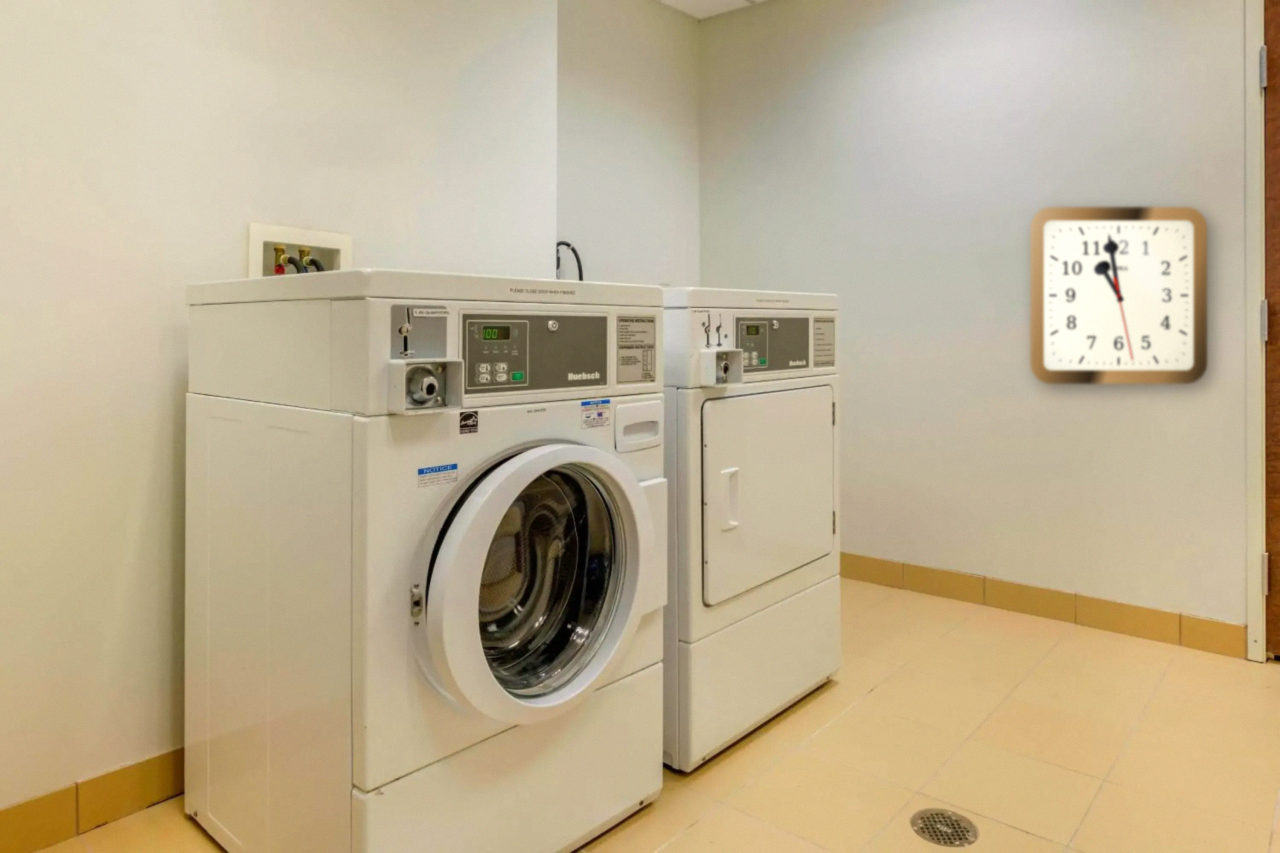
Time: {"hour": 10, "minute": 58, "second": 28}
